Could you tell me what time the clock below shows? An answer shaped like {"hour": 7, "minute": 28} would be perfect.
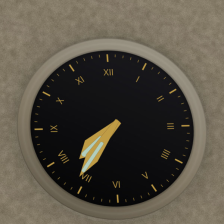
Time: {"hour": 7, "minute": 36}
